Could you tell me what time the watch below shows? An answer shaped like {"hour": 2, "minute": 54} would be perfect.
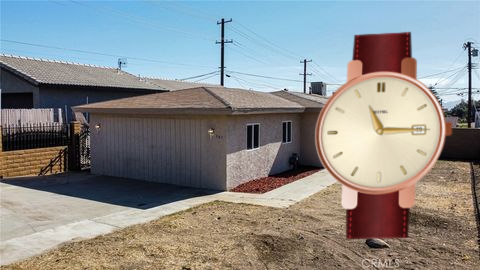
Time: {"hour": 11, "minute": 15}
